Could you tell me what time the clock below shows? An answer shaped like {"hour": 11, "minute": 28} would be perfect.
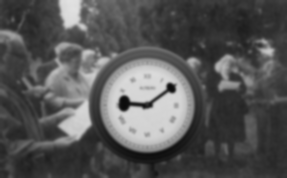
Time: {"hour": 9, "minute": 9}
